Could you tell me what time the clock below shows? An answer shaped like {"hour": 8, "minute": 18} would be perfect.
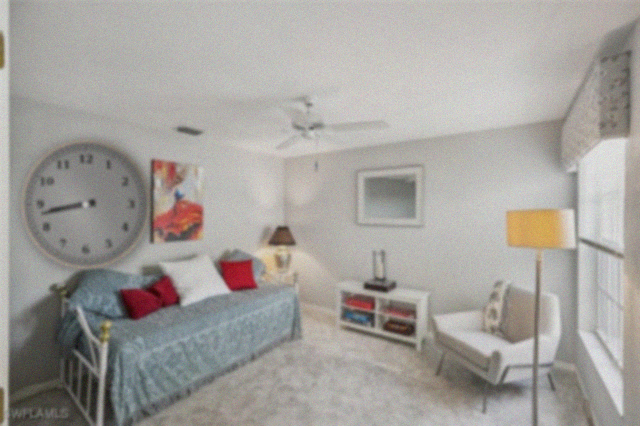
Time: {"hour": 8, "minute": 43}
